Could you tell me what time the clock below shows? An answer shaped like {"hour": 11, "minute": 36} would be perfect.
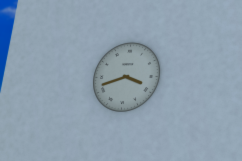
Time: {"hour": 3, "minute": 42}
